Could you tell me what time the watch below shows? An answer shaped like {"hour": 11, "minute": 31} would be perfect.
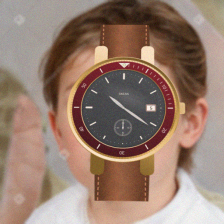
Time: {"hour": 10, "minute": 21}
